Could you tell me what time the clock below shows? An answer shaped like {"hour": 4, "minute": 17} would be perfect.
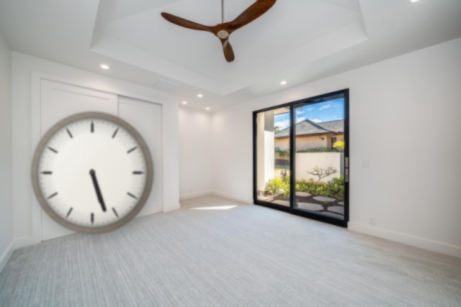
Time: {"hour": 5, "minute": 27}
